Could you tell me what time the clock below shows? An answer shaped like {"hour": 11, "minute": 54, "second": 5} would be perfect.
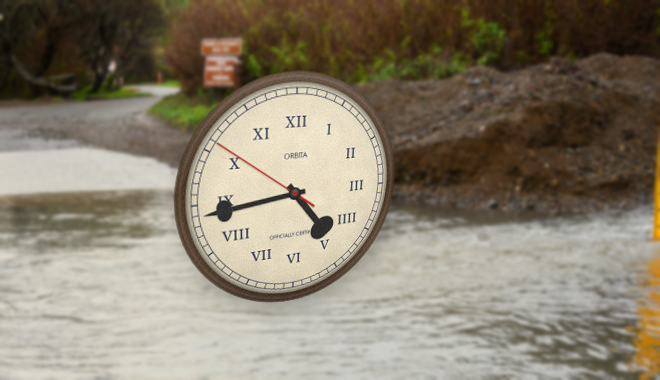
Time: {"hour": 4, "minute": 43, "second": 51}
